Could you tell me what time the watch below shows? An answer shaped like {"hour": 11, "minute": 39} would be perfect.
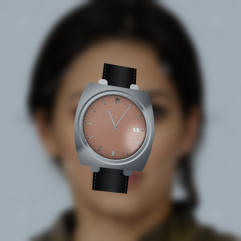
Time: {"hour": 11, "minute": 5}
